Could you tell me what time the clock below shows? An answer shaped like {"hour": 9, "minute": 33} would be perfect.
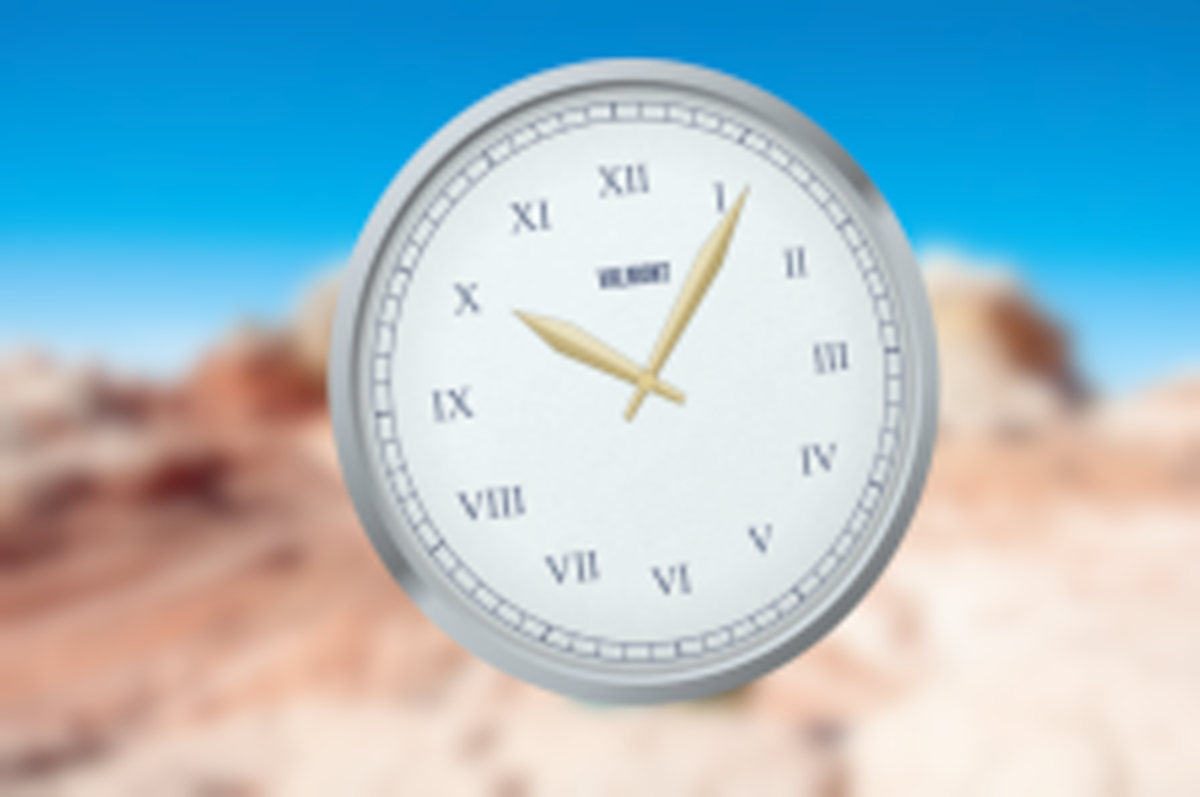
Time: {"hour": 10, "minute": 6}
